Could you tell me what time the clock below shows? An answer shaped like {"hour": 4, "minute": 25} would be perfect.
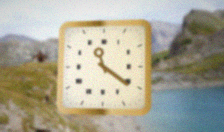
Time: {"hour": 11, "minute": 21}
